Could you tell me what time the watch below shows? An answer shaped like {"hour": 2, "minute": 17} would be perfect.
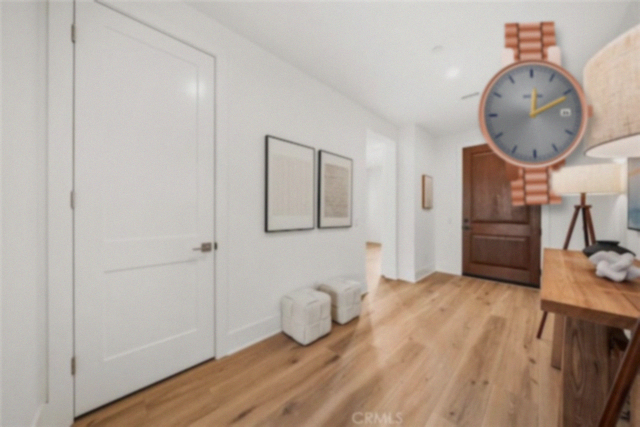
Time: {"hour": 12, "minute": 11}
